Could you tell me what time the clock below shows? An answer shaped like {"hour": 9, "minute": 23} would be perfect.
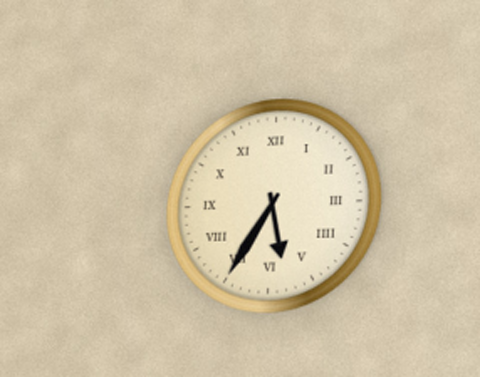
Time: {"hour": 5, "minute": 35}
